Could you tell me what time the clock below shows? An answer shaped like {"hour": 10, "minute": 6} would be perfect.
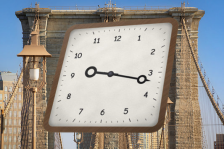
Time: {"hour": 9, "minute": 17}
